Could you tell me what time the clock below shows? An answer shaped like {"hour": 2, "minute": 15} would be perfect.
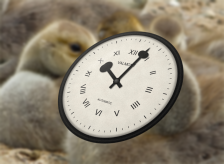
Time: {"hour": 10, "minute": 3}
